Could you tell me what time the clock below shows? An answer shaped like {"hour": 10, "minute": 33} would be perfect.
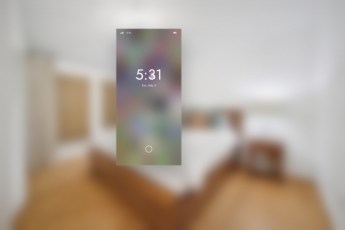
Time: {"hour": 5, "minute": 31}
